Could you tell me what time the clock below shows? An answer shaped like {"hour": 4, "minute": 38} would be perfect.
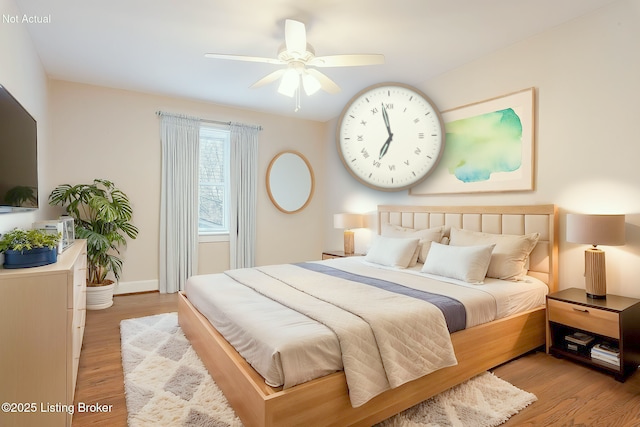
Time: {"hour": 6, "minute": 58}
